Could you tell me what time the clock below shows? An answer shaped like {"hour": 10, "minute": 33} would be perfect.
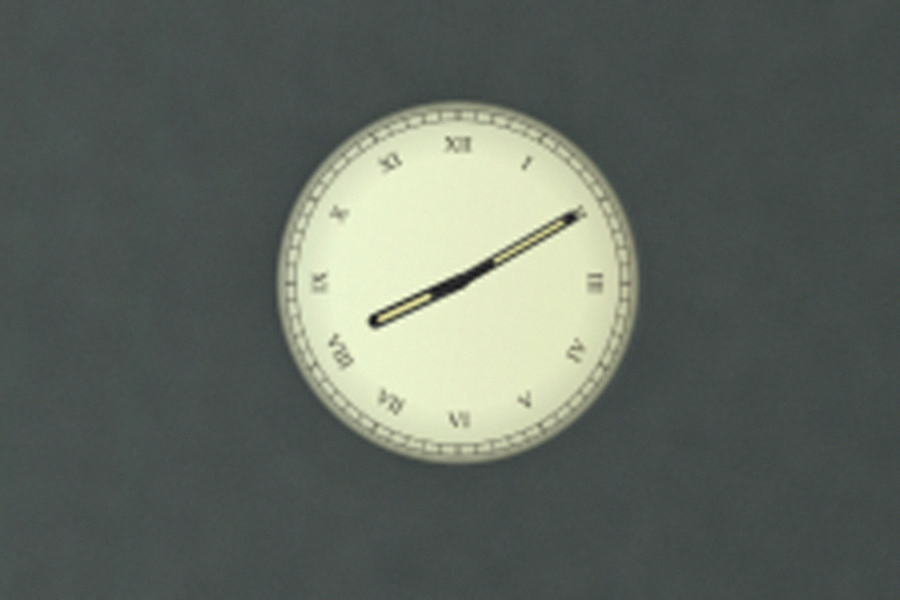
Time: {"hour": 8, "minute": 10}
